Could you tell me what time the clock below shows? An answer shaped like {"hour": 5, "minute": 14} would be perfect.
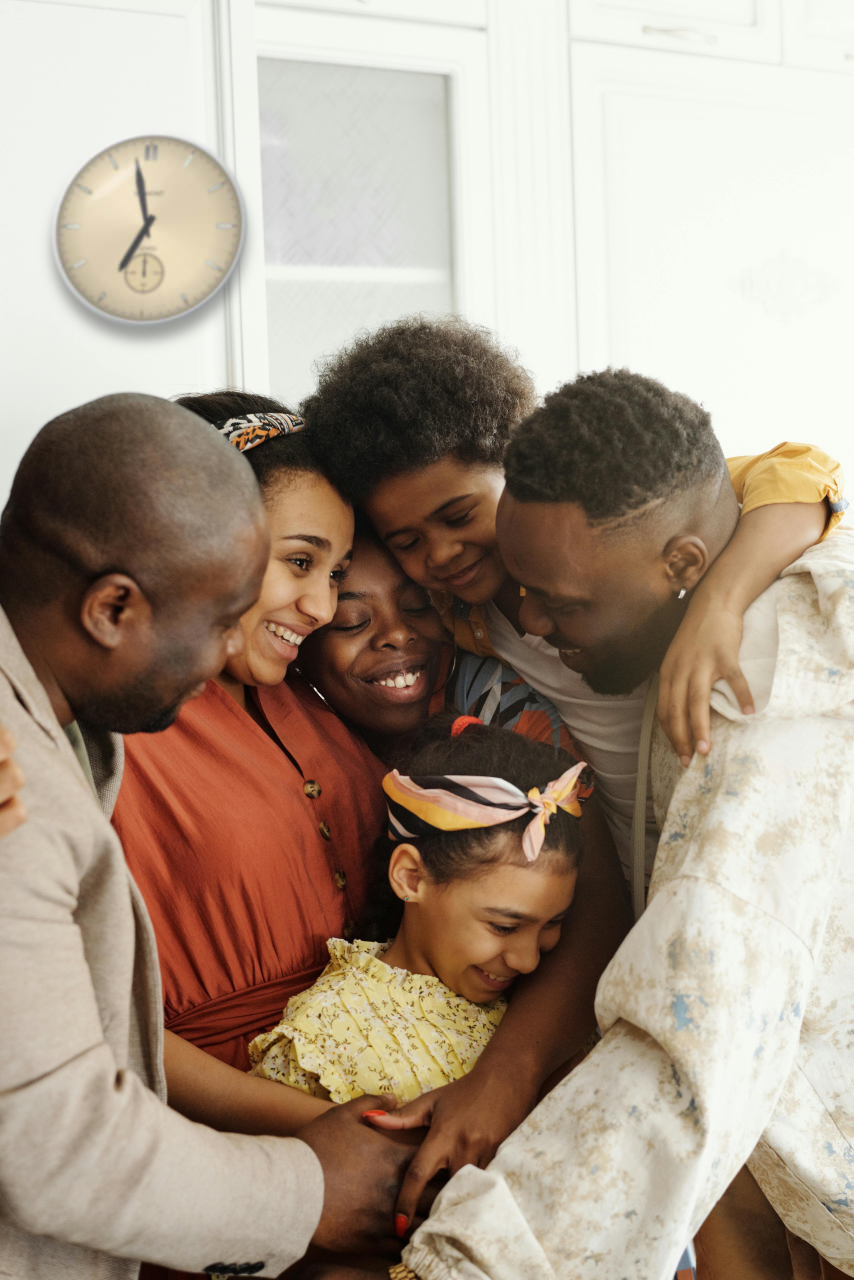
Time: {"hour": 6, "minute": 58}
